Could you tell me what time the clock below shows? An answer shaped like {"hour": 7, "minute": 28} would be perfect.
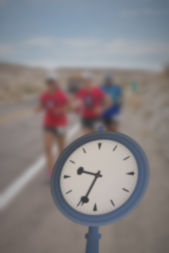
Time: {"hour": 9, "minute": 34}
